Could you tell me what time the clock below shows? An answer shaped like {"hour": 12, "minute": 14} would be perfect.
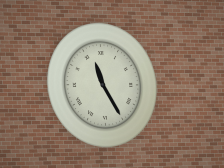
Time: {"hour": 11, "minute": 25}
